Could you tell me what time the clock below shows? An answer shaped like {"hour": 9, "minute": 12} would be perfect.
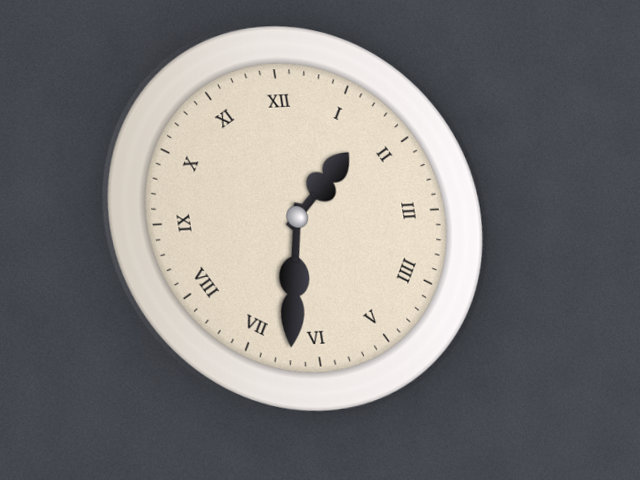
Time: {"hour": 1, "minute": 32}
